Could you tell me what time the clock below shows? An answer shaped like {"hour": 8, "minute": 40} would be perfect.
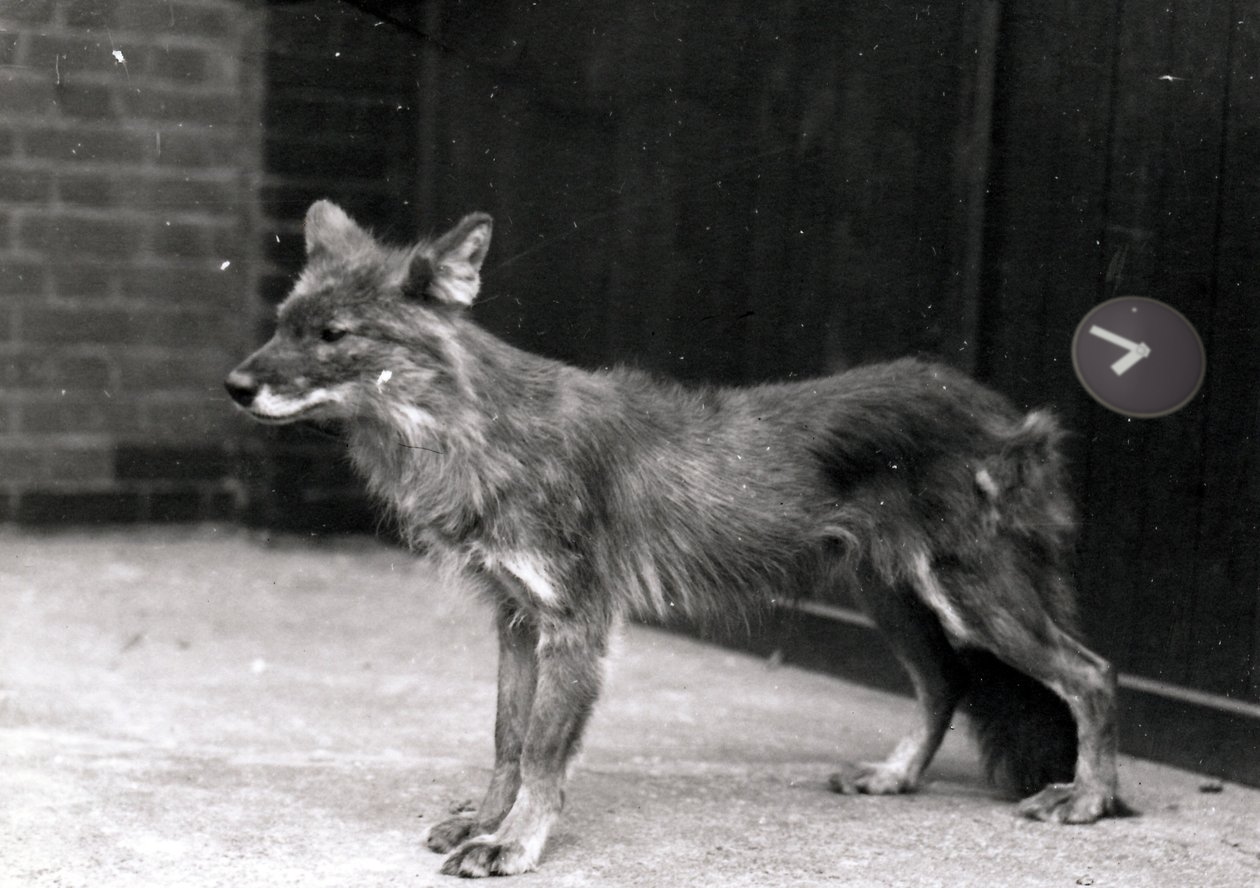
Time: {"hour": 7, "minute": 50}
